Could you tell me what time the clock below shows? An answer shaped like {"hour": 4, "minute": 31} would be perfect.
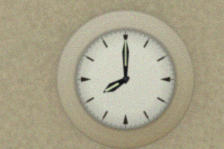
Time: {"hour": 8, "minute": 0}
